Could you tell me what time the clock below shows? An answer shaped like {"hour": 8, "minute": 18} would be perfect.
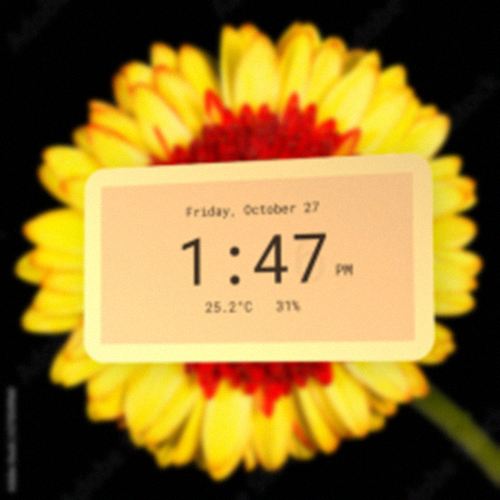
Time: {"hour": 1, "minute": 47}
